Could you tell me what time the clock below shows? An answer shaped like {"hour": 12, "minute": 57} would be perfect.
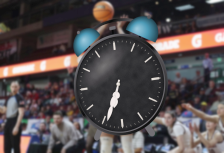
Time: {"hour": 6, "minute": 34}
